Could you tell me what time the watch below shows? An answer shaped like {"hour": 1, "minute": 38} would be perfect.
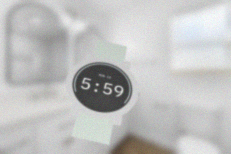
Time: {"hour": 5, "minute": 59}
